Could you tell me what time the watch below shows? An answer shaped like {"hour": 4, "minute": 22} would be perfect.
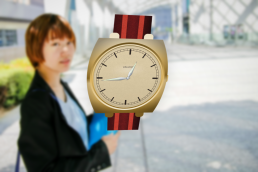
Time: {"hour": 12, "minute": 44}
